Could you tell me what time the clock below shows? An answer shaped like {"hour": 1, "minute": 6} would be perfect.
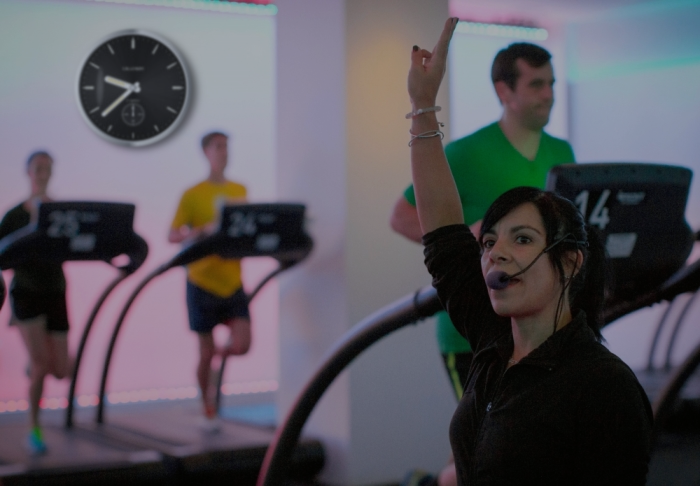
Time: {"hour": 9, "minute": 38}
